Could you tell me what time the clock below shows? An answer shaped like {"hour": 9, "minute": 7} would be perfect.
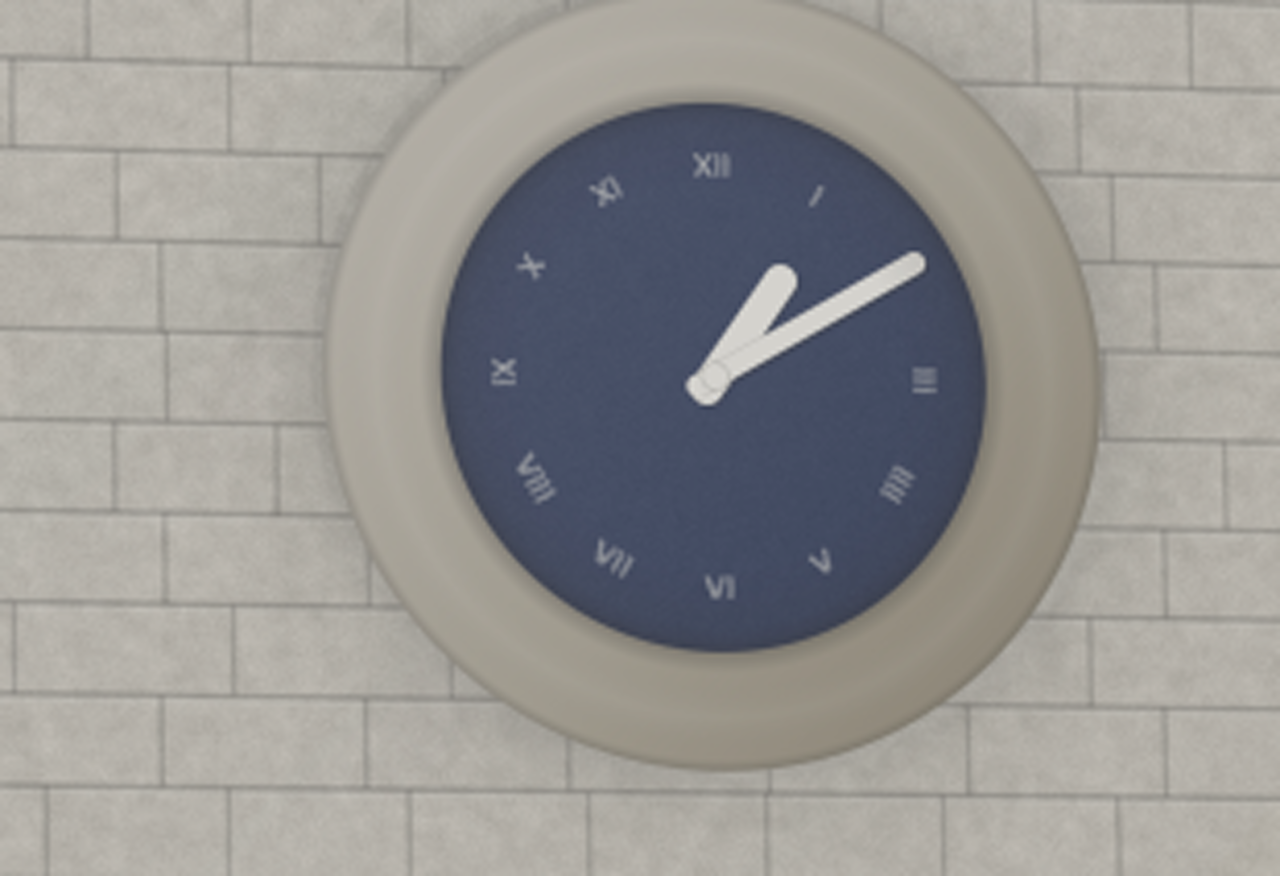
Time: {"hour": 1, "minute": 10}
